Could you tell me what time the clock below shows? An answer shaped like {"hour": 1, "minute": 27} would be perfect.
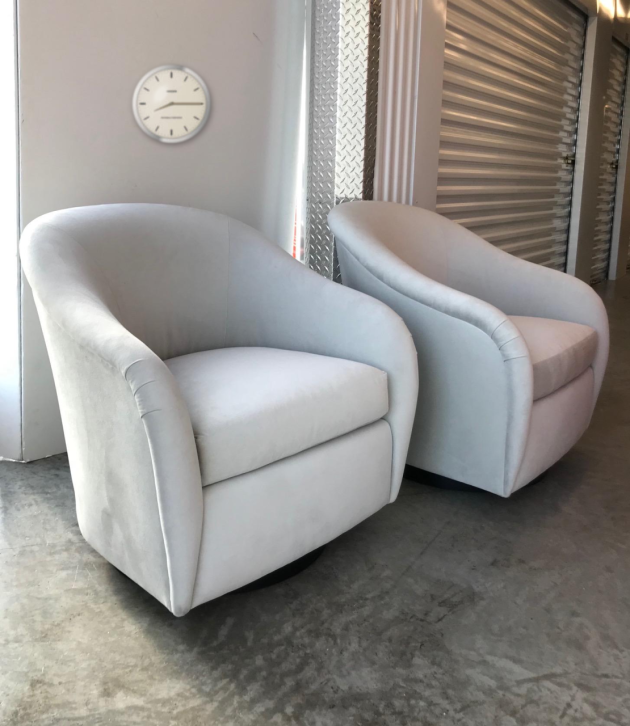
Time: {"hour": 8, "minute": 15}
